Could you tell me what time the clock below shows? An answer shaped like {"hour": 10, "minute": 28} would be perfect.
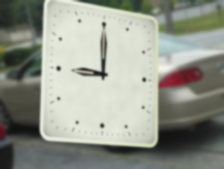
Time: {"hour": 9, "minute": 0}
